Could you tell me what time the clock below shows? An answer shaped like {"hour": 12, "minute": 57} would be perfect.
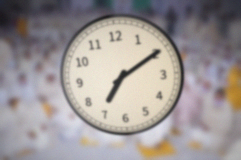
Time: {"hour": 7, "minute": 10}
